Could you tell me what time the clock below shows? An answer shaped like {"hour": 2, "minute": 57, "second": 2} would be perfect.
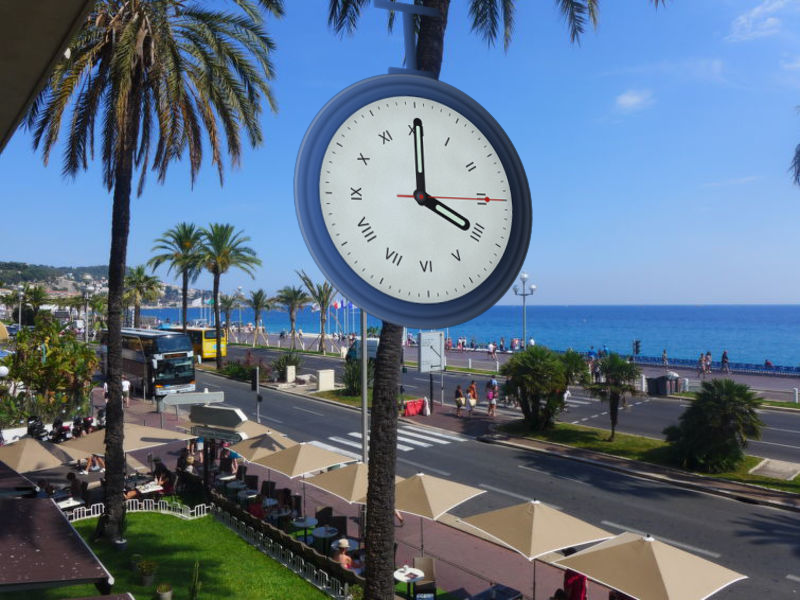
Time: {"hour": 4, "minute": 0, "second": 15}
